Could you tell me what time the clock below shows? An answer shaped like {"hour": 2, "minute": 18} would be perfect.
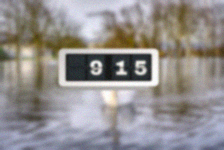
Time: {"hour": 9, "minute": 15}
